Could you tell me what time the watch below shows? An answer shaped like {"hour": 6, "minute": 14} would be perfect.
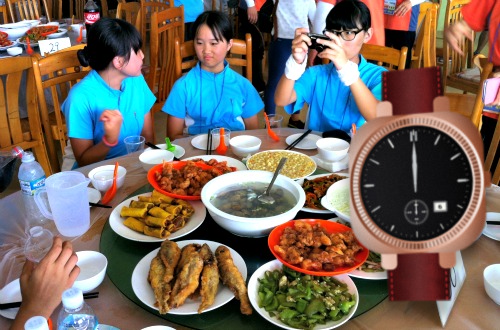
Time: {"hour": 12, "minute": 0}
